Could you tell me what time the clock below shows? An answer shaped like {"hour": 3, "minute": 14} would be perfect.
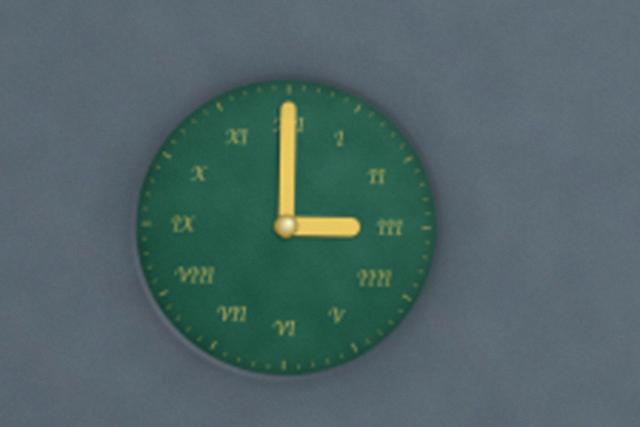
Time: {"hour": 3, "minute": 0}
